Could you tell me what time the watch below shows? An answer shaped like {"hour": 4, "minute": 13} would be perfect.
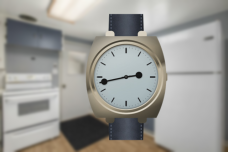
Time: {"hour": 2, "minute": 43}
